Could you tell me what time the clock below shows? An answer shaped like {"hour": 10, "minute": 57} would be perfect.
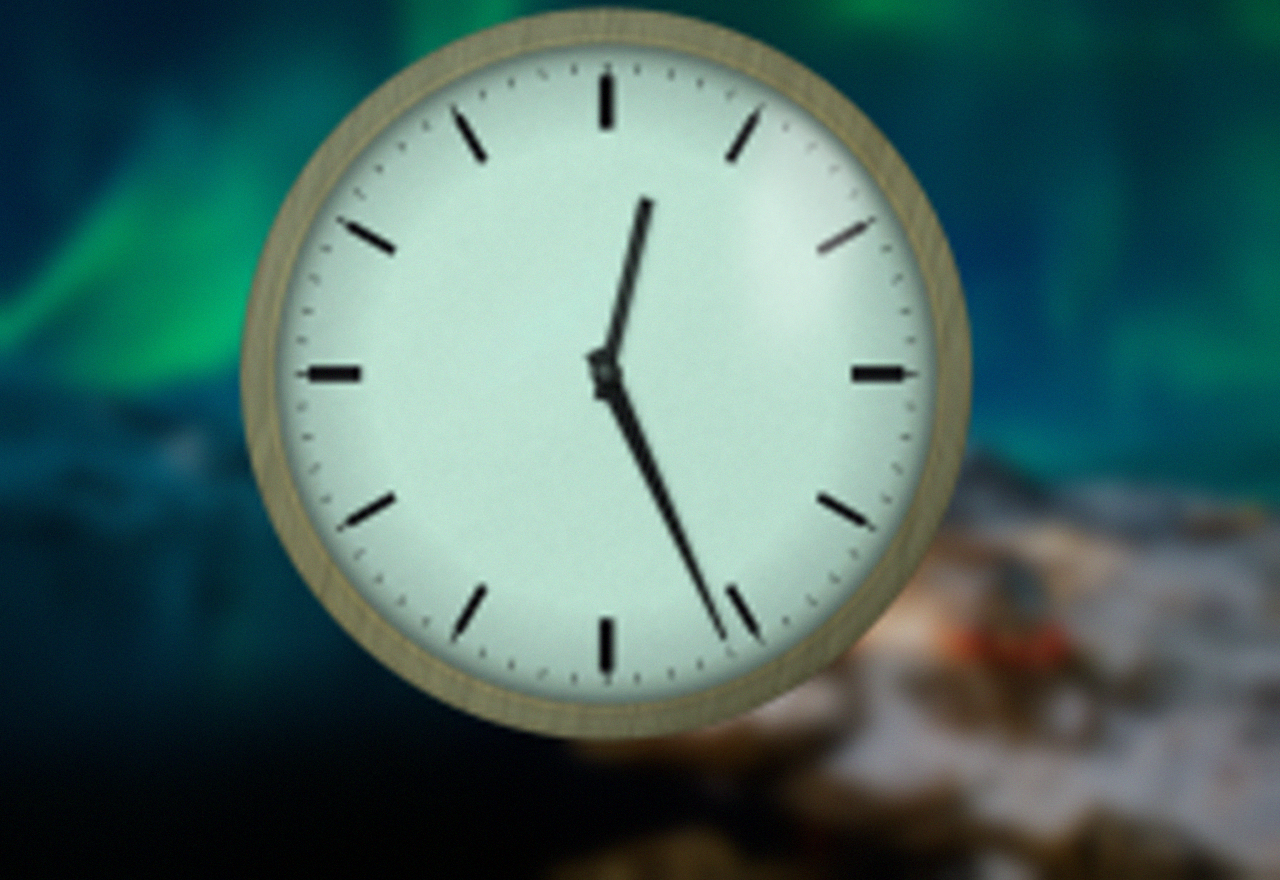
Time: {"hour": 12, "minute": 26}
